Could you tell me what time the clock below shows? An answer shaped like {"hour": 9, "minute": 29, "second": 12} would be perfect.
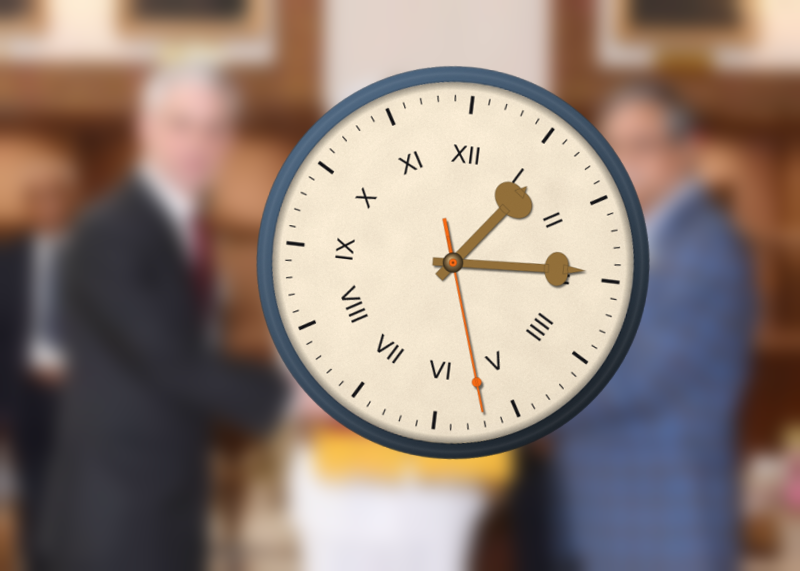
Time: {"hour": 1, "minute": 14, "second": 27}
